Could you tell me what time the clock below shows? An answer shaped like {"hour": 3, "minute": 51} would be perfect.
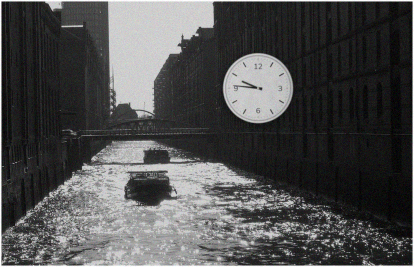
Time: {"hour": 9, "minute": 46}
